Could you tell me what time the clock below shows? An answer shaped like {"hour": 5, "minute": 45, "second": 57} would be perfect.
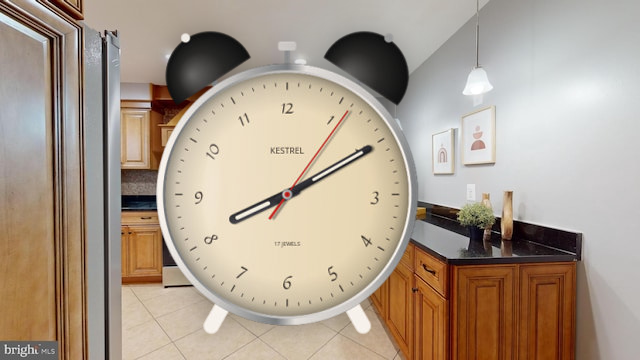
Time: {"hour": 8, "minute": 10, "second": 6}
